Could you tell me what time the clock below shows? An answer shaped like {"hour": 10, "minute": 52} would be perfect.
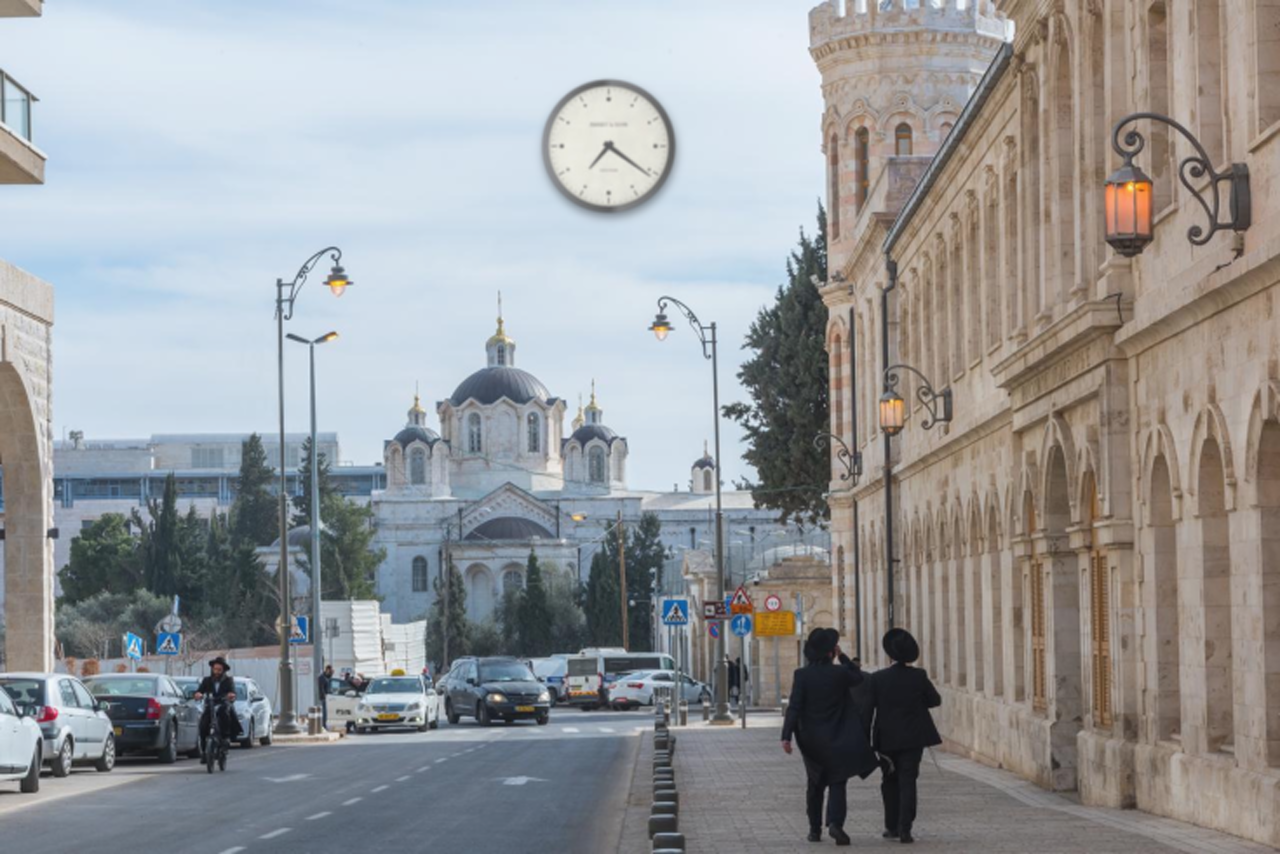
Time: {"hour": 7, "minute": 21}
